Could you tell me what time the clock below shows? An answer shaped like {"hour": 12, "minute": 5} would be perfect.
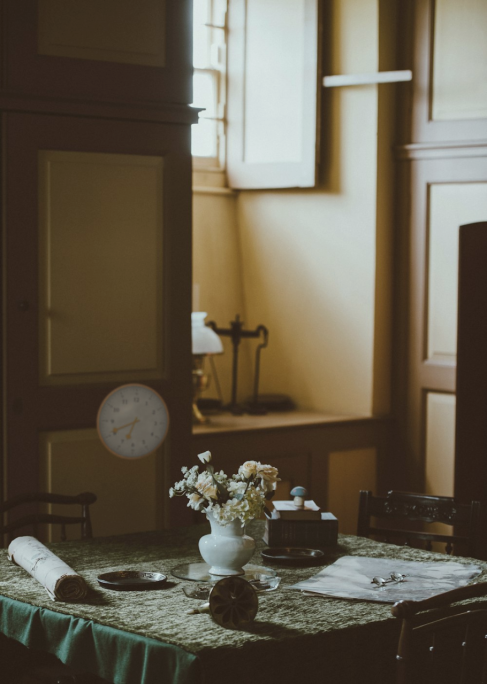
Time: {"hour": 6, "minute": 41}
